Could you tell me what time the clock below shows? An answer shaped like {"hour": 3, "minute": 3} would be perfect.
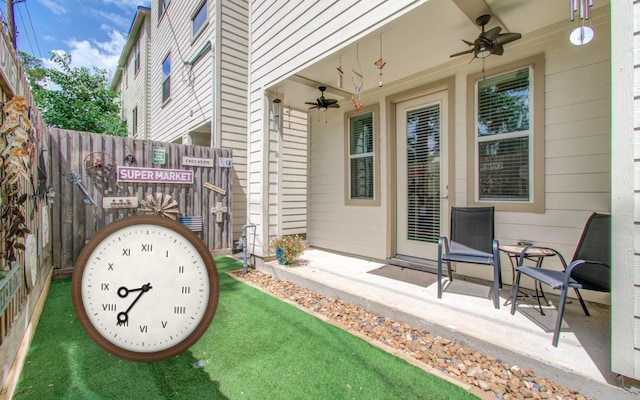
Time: {"hour": 8, "minute": 36}
